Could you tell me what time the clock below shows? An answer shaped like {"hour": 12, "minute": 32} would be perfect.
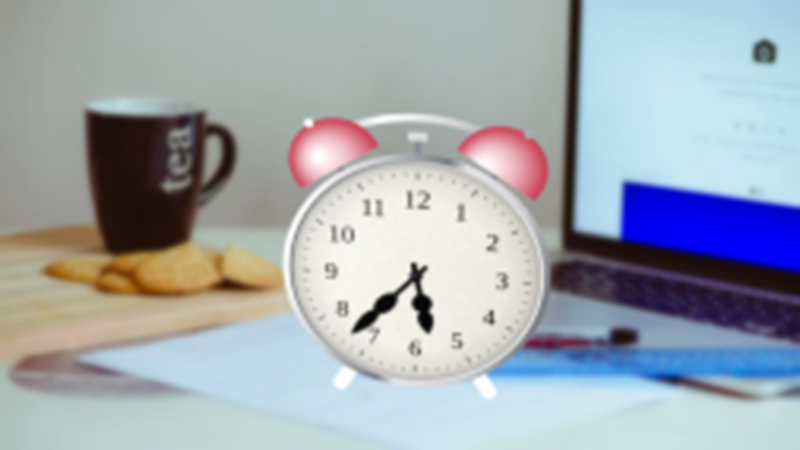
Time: {"hour": 5, "minute": 37}
